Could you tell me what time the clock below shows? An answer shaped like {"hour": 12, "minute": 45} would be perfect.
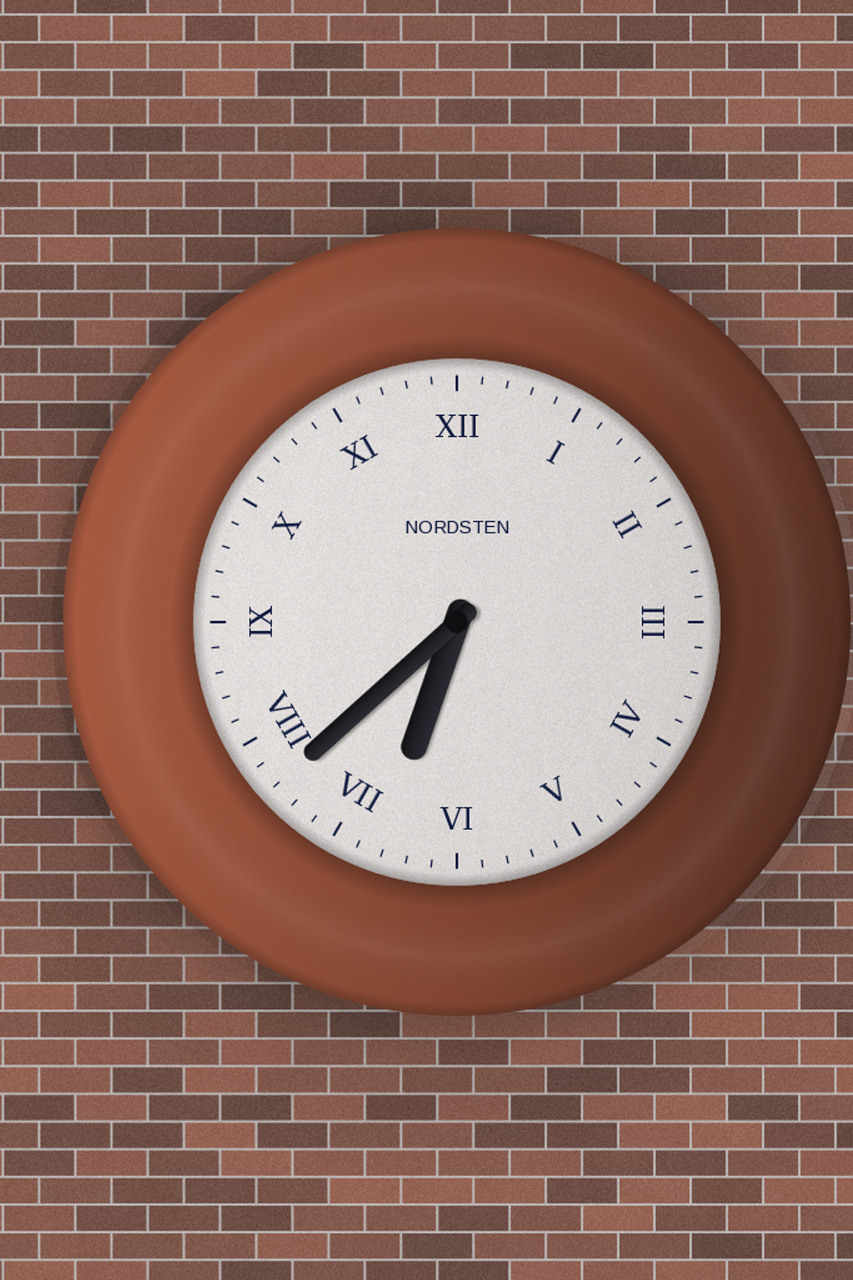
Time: {"hour": 6, "minute": 38}
